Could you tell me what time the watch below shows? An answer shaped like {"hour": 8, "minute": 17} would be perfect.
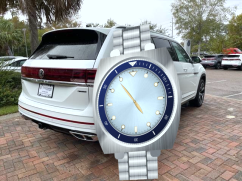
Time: {"hour": 4, "minute": 54}
